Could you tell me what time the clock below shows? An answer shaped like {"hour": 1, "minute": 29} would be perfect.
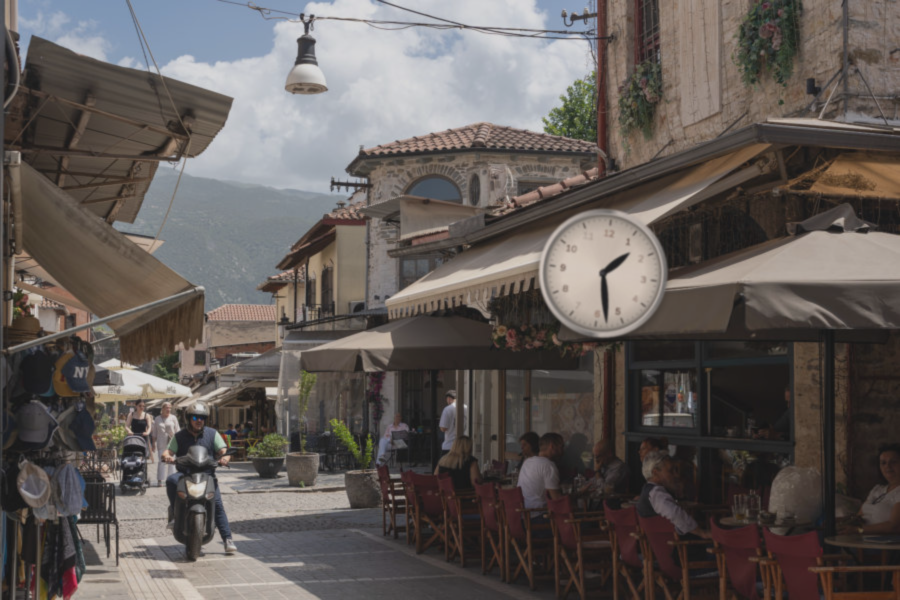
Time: {"hour": 1, "minute": 28}
